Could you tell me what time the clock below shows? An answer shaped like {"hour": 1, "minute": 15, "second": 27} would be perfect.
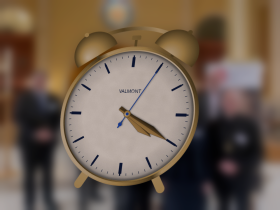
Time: {"hour": 4, "minute": 20, "second": 5}
